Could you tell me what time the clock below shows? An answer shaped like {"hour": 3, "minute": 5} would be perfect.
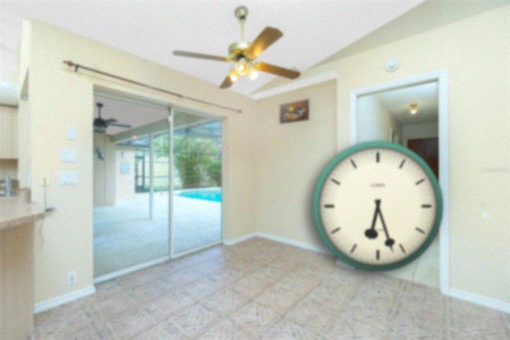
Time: {"hour": 6, "minute": 27}
